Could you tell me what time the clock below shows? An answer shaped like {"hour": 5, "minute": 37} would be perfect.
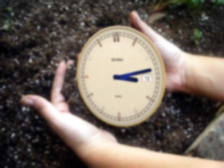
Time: {"hour": 3, "minute": 13}
